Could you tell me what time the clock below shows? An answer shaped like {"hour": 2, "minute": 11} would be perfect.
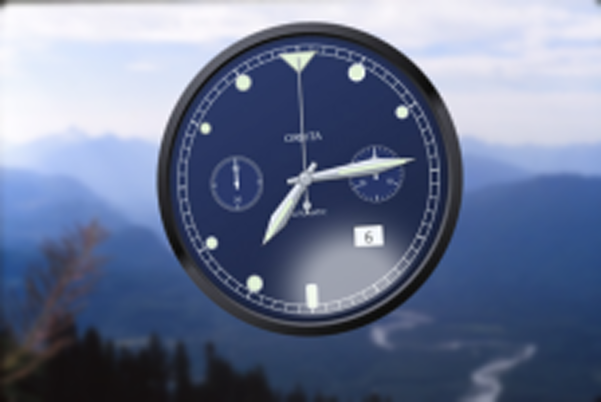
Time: {"hour": 7, "minute": 14}
